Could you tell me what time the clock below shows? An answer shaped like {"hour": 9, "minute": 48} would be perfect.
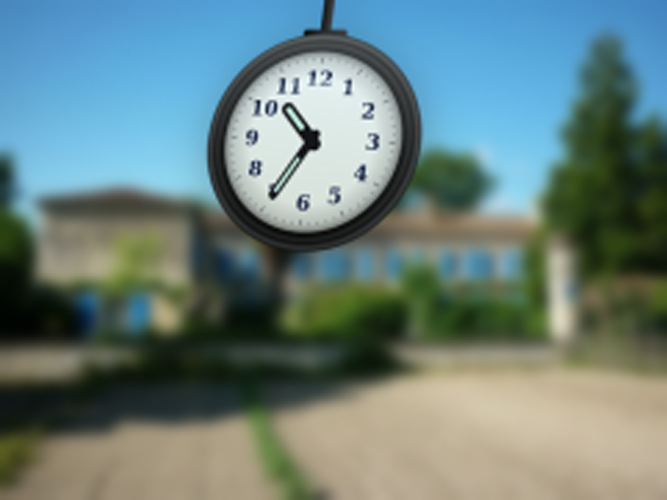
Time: {"hour": 10, "minute": 35}
